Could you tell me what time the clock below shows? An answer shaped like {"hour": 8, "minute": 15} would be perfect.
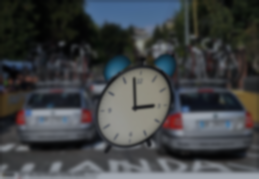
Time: {"hour": 2, "minute": 58}
